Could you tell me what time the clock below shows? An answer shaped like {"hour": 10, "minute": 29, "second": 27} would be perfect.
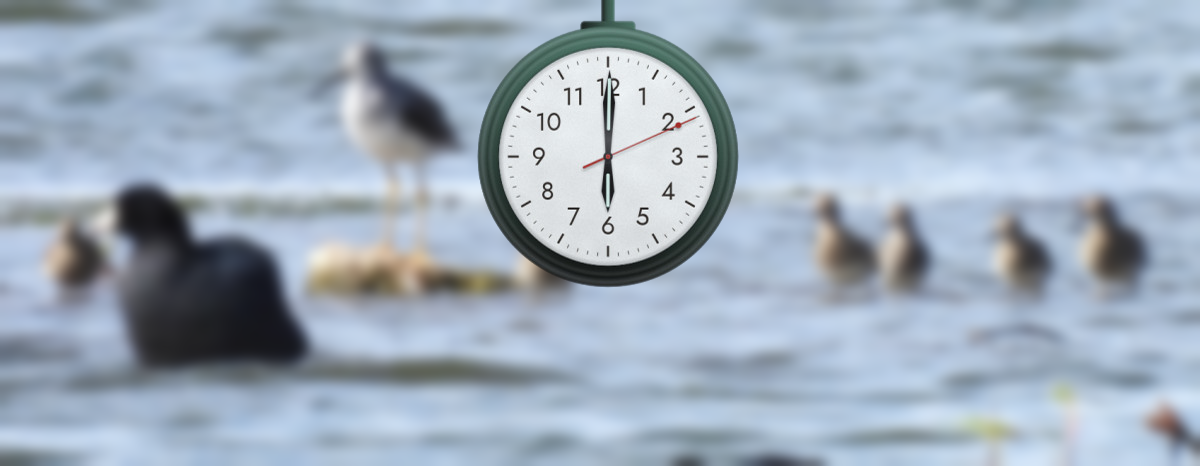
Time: {"hour": 6, "minute": 0, "second": 11}
